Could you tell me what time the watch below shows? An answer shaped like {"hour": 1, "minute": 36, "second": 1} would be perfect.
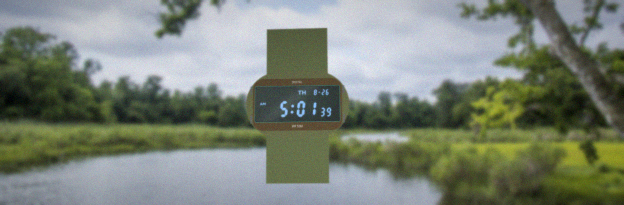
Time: {"hour": 5, "minute": 1, "second": 39}
